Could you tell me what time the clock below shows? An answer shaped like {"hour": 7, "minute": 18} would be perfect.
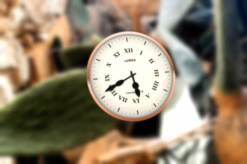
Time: {"hour": 5, "minute": 41}
